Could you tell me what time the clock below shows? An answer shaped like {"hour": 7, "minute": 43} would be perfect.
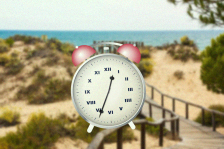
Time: {"hour": 12, "minute": 34}
